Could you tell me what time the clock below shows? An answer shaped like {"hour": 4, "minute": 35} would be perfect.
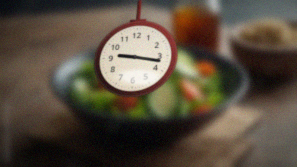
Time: {"hour": 9, "minute": 17}
